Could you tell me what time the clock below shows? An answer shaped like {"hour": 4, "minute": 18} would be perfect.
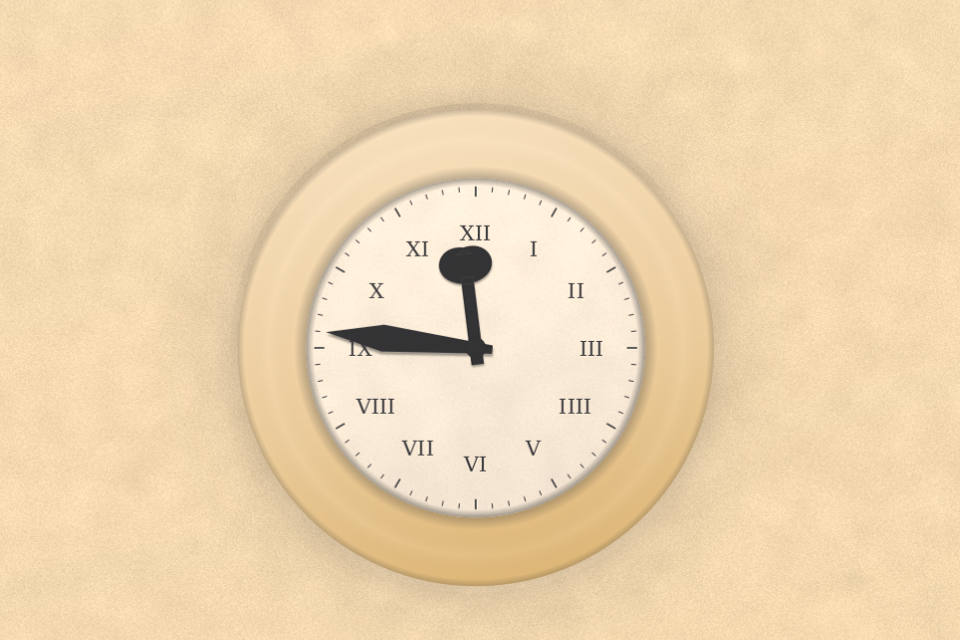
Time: {"hour": 11, "minute": 46}
